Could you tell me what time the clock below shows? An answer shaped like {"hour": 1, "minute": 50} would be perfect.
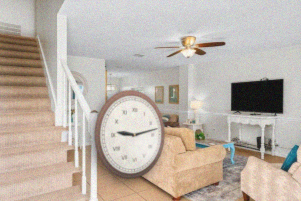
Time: {"hour": 9, "minute": 13}
